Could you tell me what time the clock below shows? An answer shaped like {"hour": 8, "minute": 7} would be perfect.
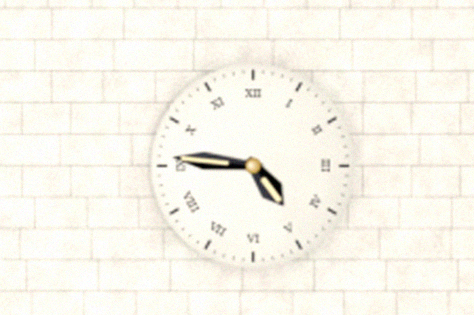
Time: {"hour": 4, "minute": 46}
